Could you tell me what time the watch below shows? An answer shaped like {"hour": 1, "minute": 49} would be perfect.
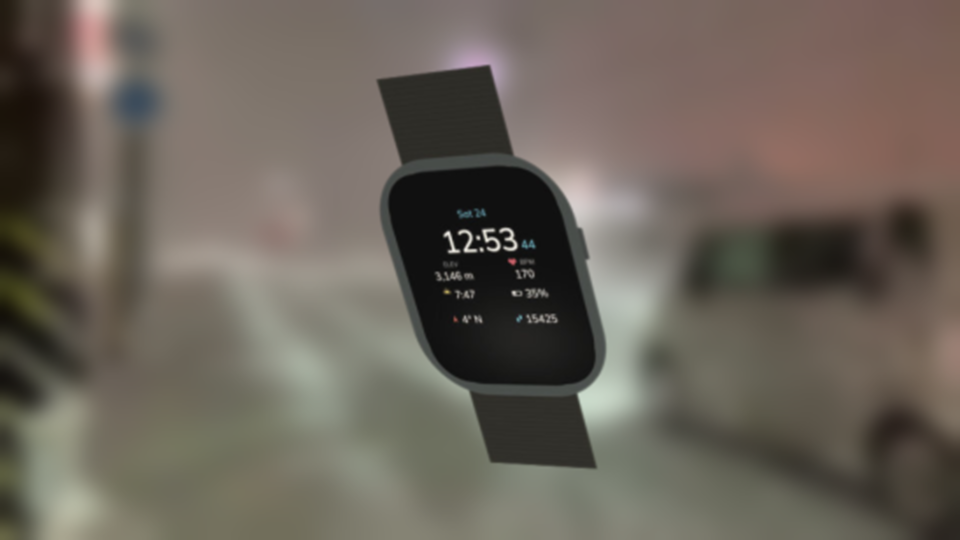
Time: {"hour": 12, "minute": 53}
